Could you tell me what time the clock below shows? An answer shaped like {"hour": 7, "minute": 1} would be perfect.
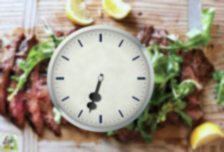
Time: {"hour": 6, "minute": 33}
